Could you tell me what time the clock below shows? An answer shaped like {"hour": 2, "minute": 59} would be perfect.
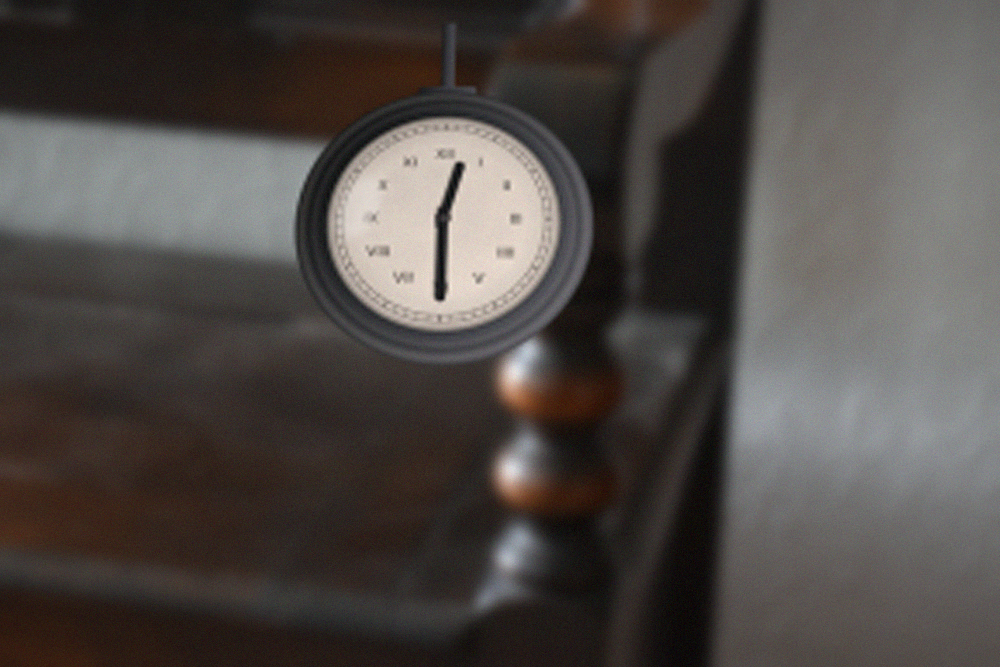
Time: {"hour": 12, "minute": 30}
